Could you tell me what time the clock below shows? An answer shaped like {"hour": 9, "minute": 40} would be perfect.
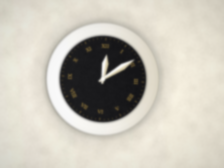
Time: {"hour": 12, "minute": 9}
